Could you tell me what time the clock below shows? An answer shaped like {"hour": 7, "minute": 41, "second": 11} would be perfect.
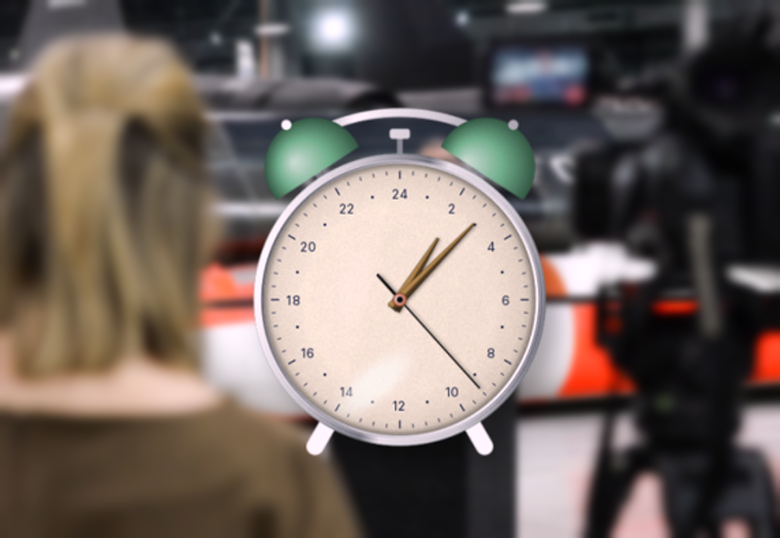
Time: {"hour": 2, "minute": 7, "second": 23}
